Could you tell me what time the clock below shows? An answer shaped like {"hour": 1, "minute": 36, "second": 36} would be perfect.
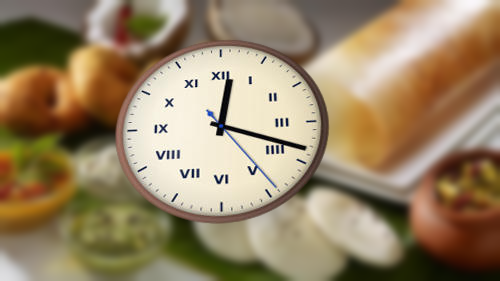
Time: {"hour": 12, "minute": 18, "second": 24}
